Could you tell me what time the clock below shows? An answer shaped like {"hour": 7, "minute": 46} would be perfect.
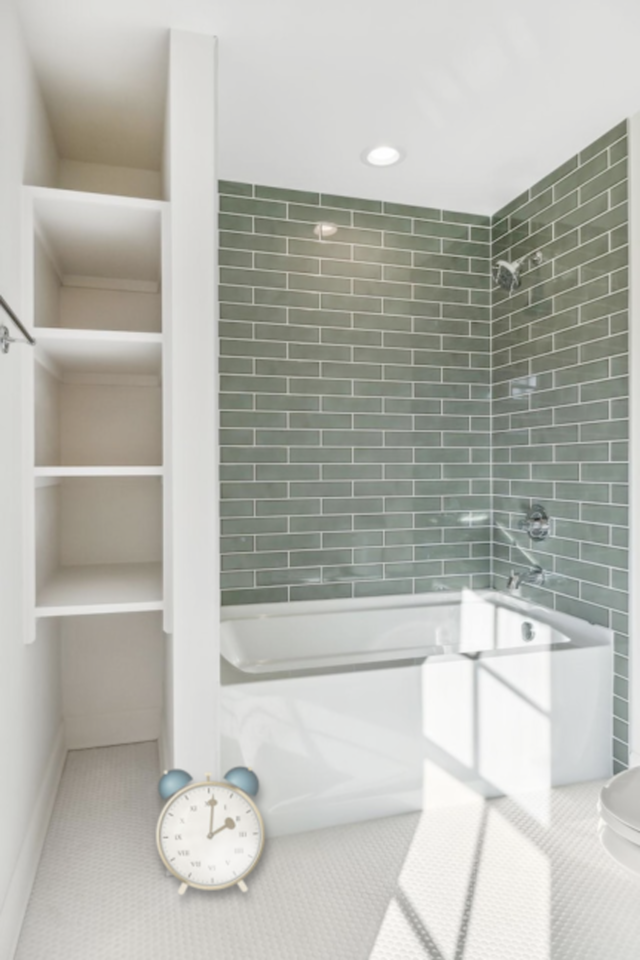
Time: {"hour": 2, "minute": 1}
